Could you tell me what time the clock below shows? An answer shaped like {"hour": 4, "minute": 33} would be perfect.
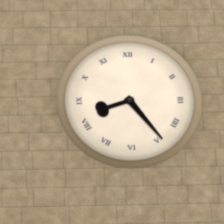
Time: {"hour": 8, "minute": 24}
